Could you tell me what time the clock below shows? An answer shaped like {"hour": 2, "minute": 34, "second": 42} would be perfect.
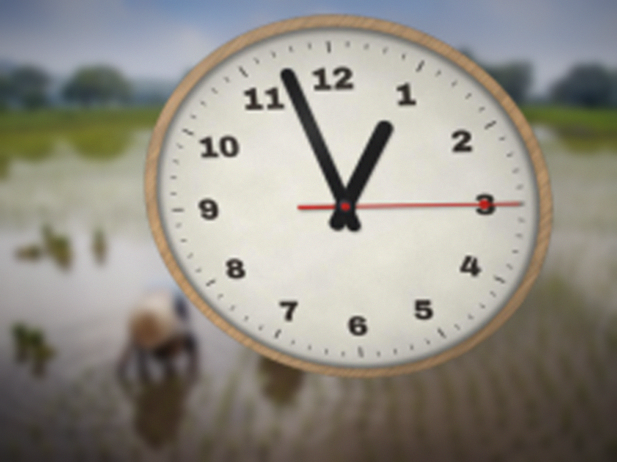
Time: {"hour": 12, "minute": 57, "second": 15}
